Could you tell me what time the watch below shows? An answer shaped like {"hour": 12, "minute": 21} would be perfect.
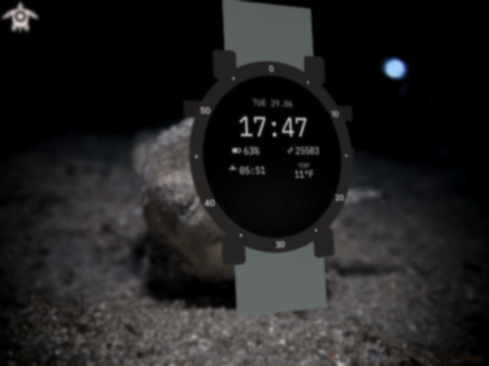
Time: {"hour": 17, "minute": 47}
